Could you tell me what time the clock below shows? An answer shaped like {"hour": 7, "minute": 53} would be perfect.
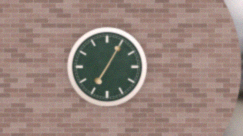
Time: {"hour": 7, "minute": 5}
